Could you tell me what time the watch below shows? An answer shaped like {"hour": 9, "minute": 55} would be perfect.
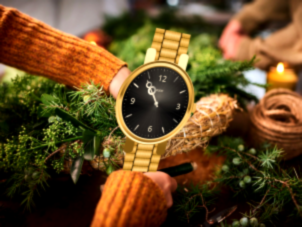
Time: {"hour": 10, "minute": 54}
